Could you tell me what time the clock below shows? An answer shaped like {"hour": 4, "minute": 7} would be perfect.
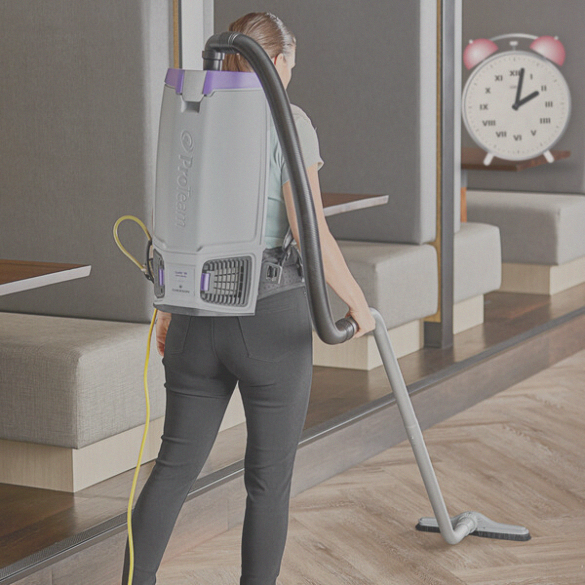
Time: {"hour": 2, "minute": 2}
